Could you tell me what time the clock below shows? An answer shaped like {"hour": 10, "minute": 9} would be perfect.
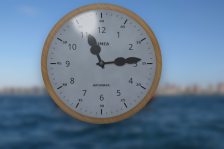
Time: {"hour": 11, "minute": 14}
